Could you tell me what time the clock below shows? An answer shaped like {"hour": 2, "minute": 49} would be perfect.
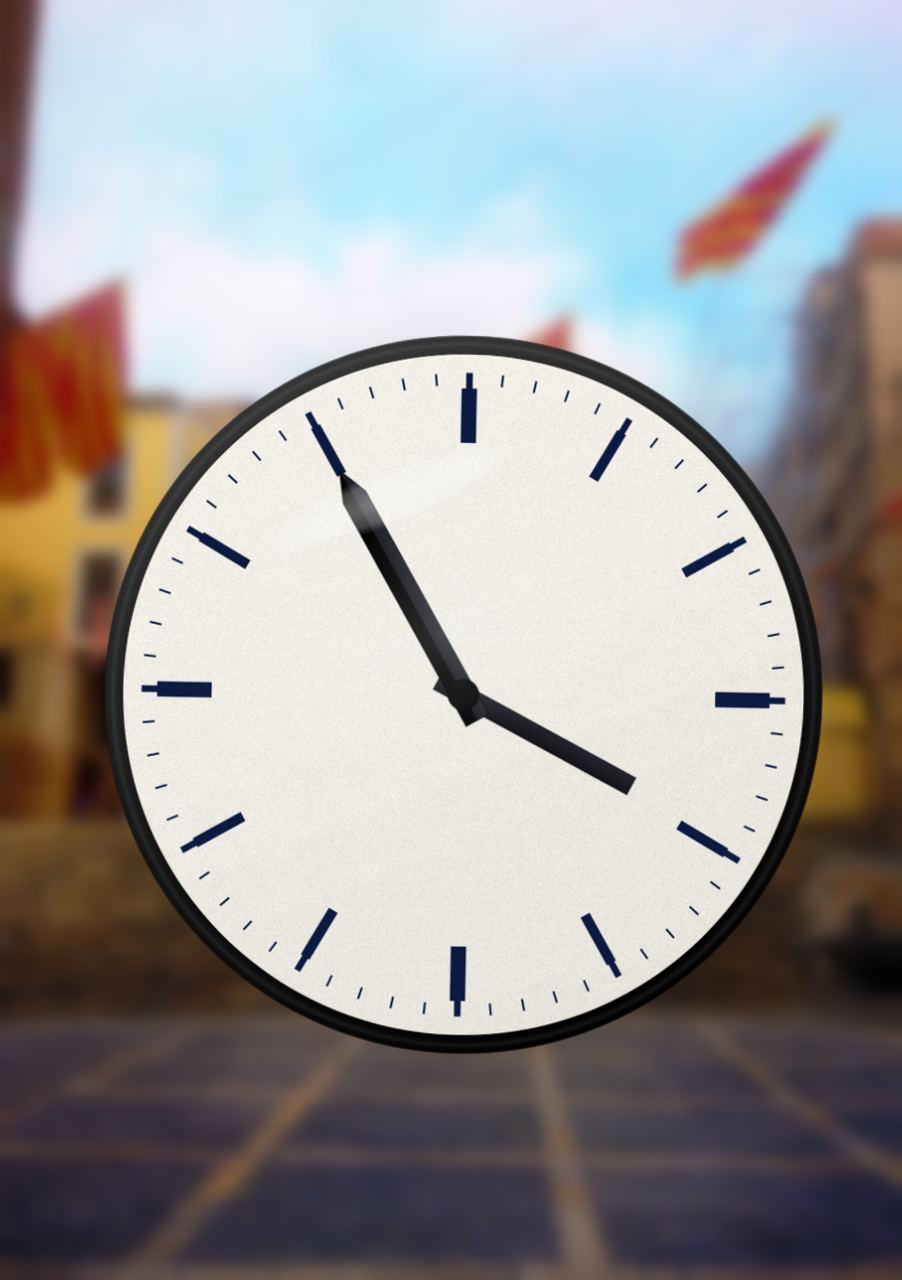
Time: {"hour": 3, "minute": 55}
